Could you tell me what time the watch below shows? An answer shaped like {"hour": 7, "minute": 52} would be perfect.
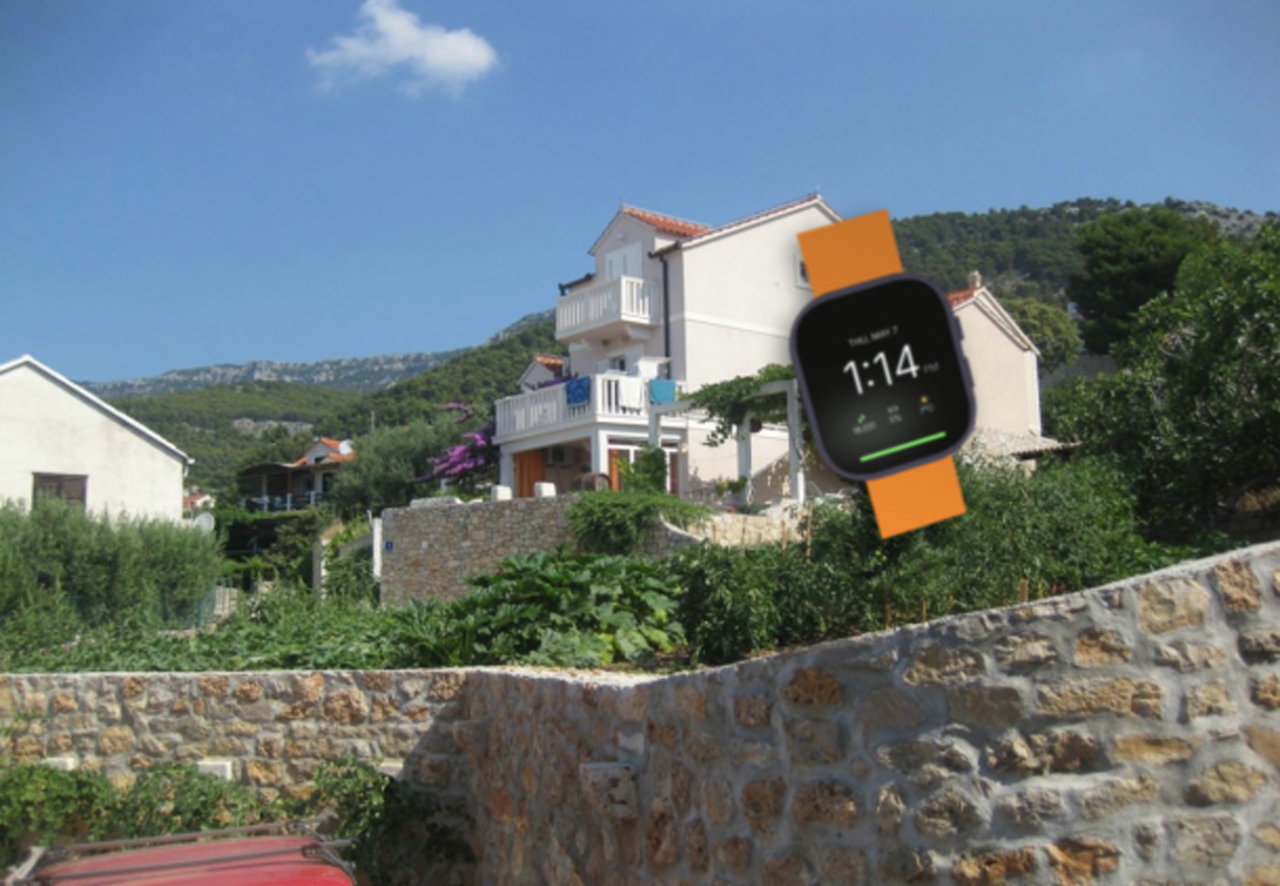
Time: {"hour": 1, "minute": 14}
